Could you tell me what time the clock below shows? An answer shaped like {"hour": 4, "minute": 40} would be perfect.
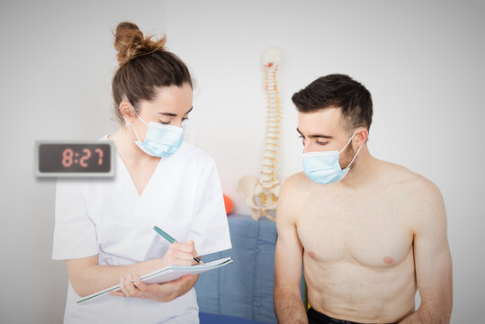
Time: {"hour": 8, "minute": 27}
